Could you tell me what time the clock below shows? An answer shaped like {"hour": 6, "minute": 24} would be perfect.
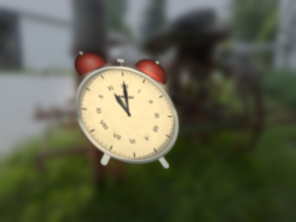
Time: {"hour": 11, "minute": 0}
